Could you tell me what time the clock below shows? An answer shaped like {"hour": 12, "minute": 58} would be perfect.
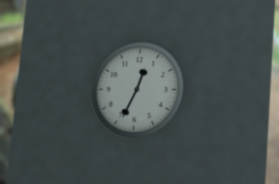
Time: {"hour": 12, "minute": 34}
